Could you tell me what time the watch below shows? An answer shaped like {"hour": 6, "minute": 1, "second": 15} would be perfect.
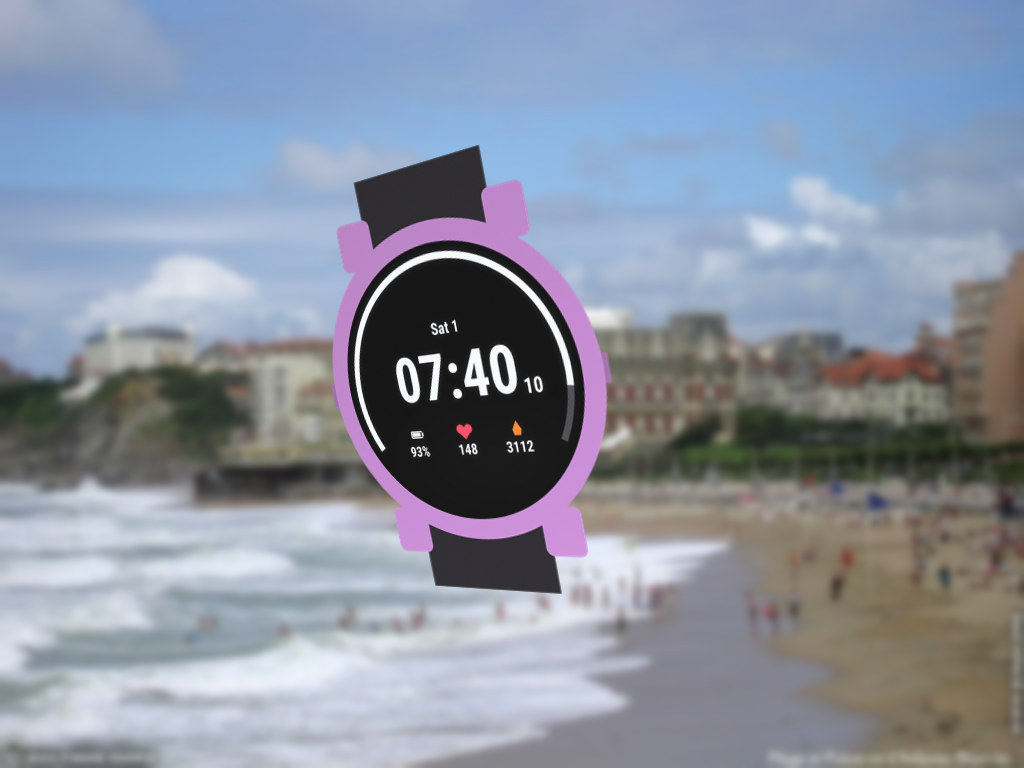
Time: {"hour": 7, "minute": 40, "second": 10}
